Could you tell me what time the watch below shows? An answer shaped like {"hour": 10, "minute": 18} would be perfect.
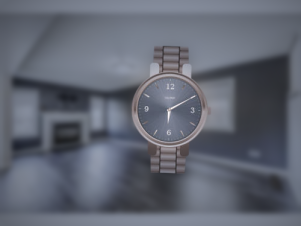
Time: {"hour": 6, "minute": 10}
